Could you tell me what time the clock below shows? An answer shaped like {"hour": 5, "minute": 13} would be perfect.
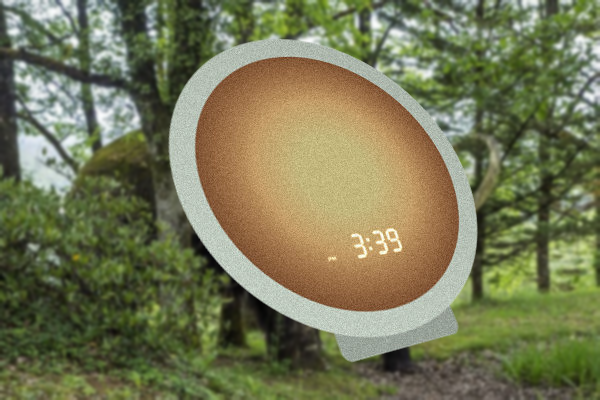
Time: {"hour": 3, "minute": 39}
